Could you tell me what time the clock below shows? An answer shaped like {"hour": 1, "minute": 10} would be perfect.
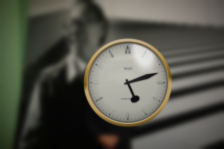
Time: {"hour": 5, "minute": 12}
